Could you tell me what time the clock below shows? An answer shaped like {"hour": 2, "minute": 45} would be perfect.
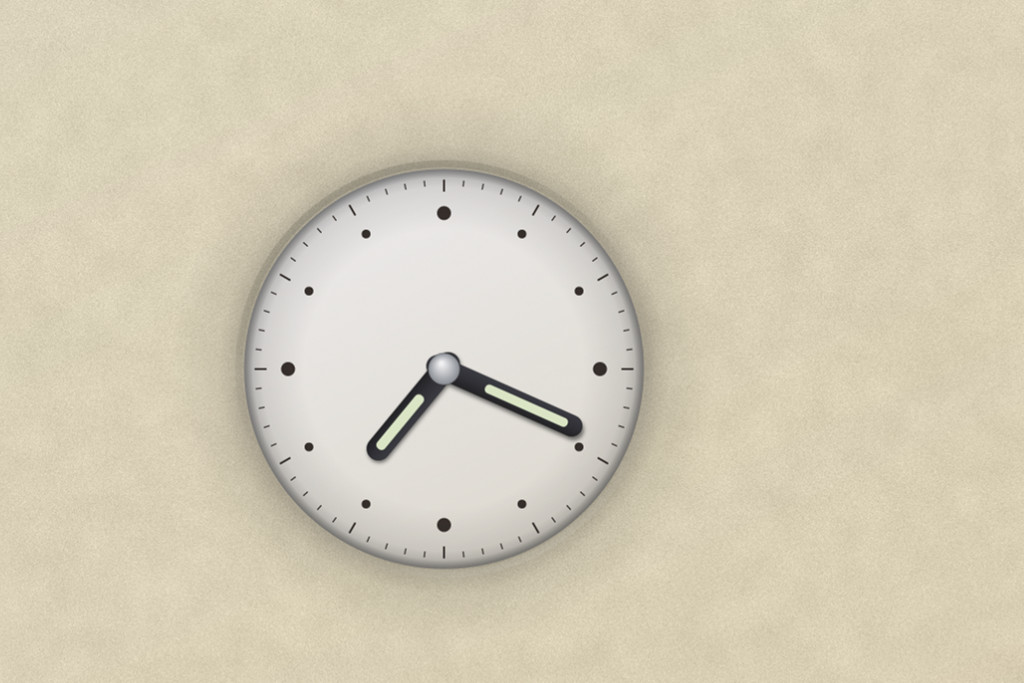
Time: {"hour": 7, "minute": 19}
